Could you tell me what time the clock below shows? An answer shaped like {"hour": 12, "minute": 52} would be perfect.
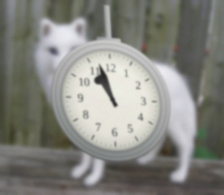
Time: {"hour": 10, "minute": 57}
